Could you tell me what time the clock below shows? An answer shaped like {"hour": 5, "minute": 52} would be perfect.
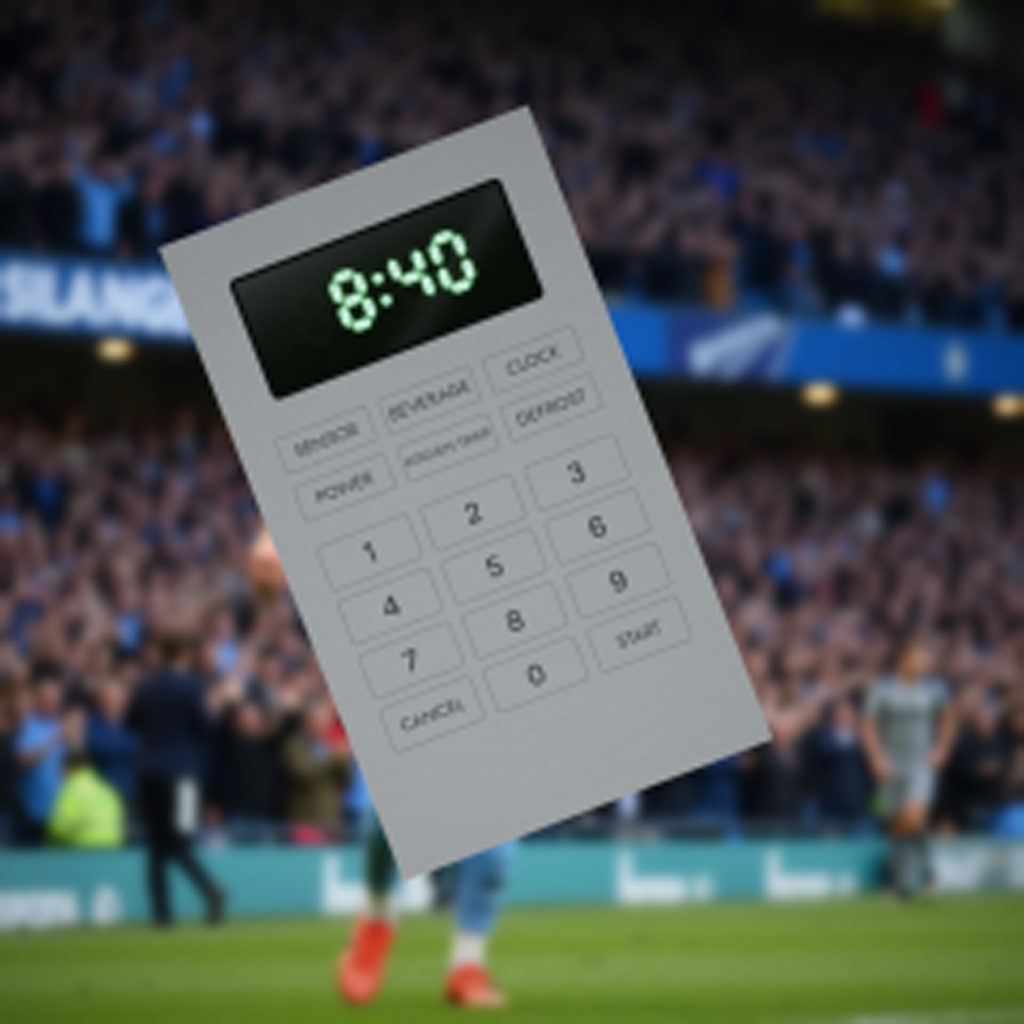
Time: {"hour": 8, "minute": 40}
